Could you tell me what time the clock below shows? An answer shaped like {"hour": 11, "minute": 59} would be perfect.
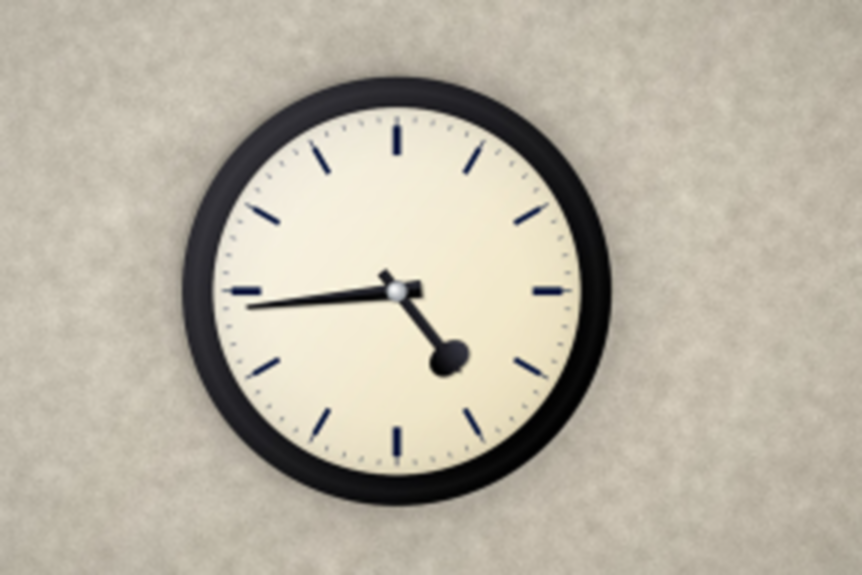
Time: {"hour": 4, "minute": 44}
